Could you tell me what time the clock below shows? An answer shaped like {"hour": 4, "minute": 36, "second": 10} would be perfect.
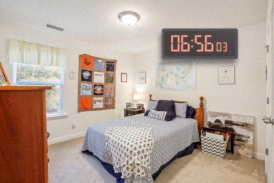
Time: {"hour": 6, "minute": 56, "second": 3}
